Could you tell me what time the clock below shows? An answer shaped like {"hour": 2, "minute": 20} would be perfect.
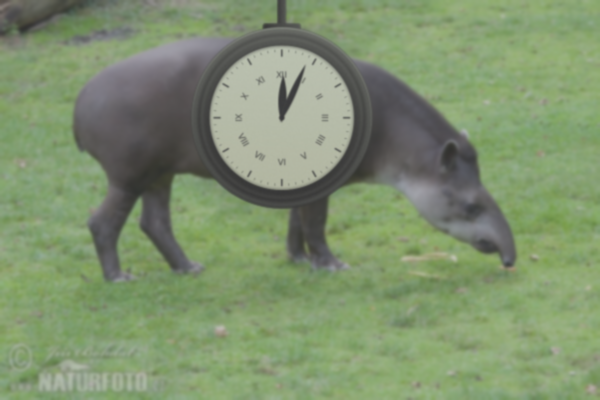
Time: {"hour": 12, "minute": 4}
